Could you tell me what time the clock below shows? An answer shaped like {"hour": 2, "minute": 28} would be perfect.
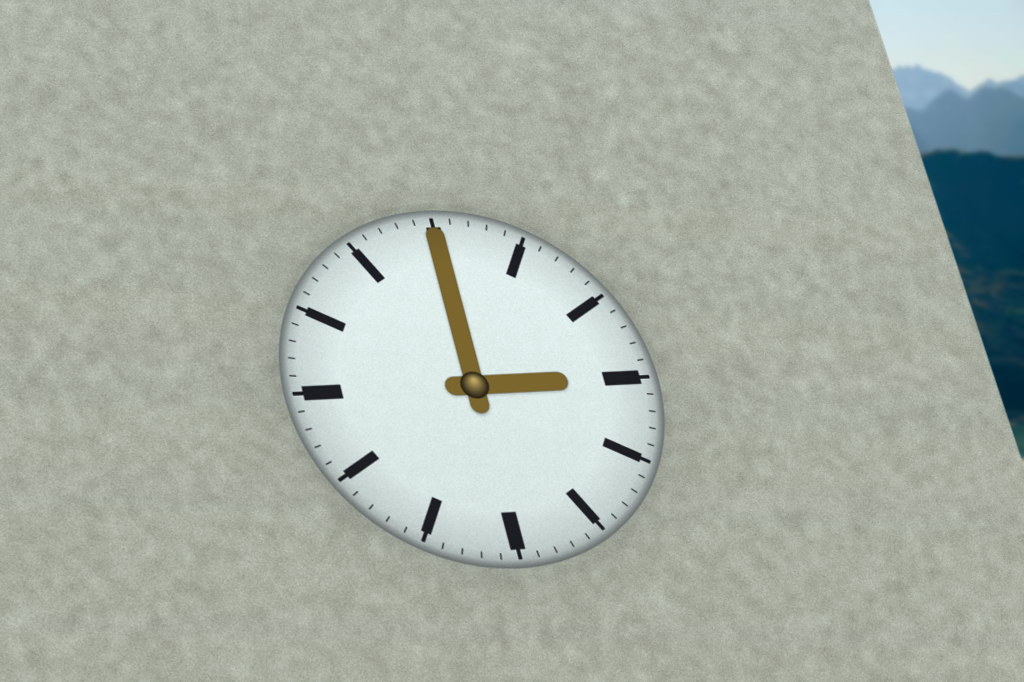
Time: {"hour": 3, "minute": 0}
